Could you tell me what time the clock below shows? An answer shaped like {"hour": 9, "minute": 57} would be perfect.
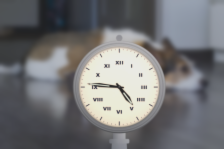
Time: {"hour": 4, "minute": 46}
